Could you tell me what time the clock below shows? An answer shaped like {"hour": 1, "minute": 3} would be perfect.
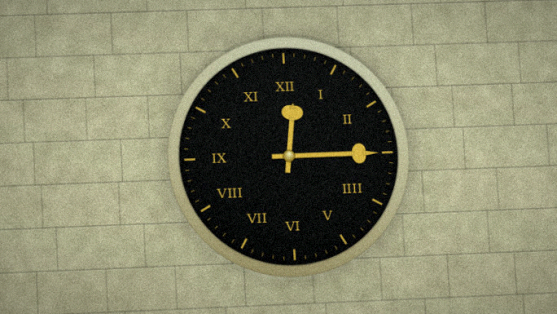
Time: {"hour": 12, "minute": 15}
